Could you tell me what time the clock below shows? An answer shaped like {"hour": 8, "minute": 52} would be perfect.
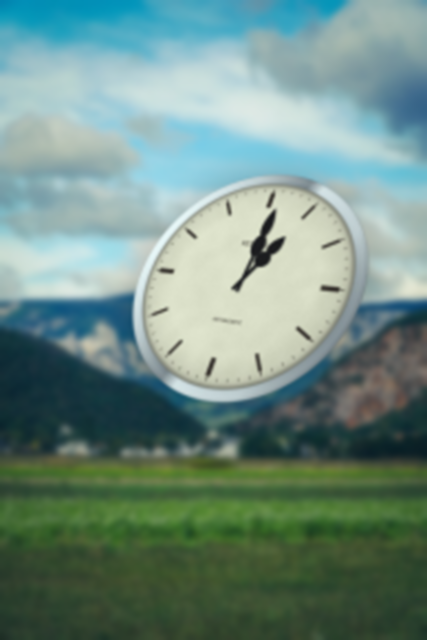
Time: {"hour": 1, "minute": 1}
